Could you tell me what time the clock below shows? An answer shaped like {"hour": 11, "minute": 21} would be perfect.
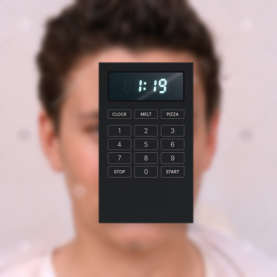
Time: {"hour": 1, "minute": 19}
